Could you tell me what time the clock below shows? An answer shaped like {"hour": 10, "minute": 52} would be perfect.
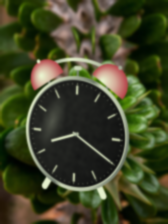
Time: {"hour": 8, "minute": 20}
